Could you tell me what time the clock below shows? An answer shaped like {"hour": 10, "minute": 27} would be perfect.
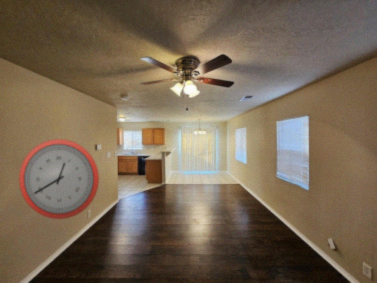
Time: {"hour": 12, "minute": 40}
